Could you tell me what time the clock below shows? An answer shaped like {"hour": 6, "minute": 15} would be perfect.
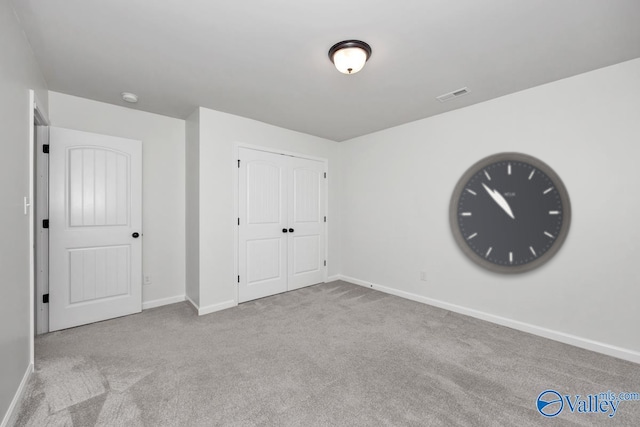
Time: {"hour": 10, "minute": 53}
